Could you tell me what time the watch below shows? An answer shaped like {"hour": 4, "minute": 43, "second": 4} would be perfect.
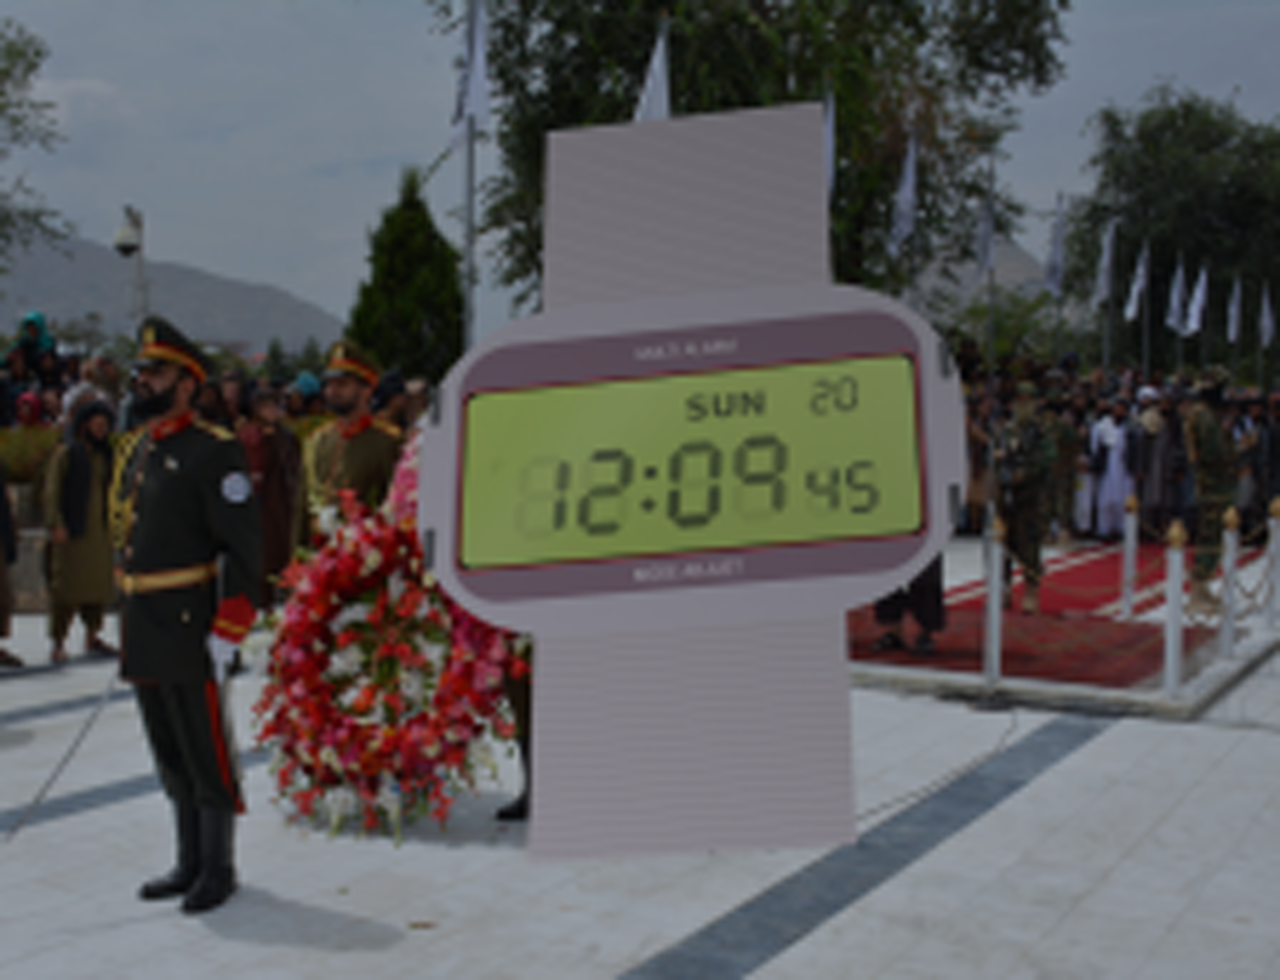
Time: {"hour": 12, "minute": 9, "second": 45}
